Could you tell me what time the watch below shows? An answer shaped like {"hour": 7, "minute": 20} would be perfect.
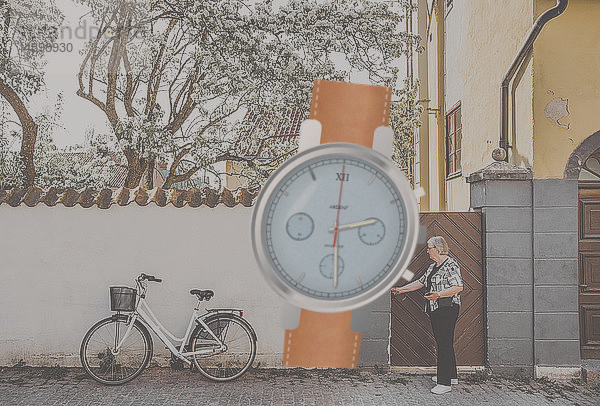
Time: {"hour": 2, "minute": 29}
